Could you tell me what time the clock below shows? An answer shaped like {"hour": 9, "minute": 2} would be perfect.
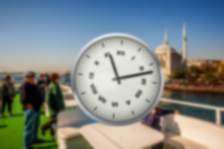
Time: {"hour": 11, "minute": 12}
